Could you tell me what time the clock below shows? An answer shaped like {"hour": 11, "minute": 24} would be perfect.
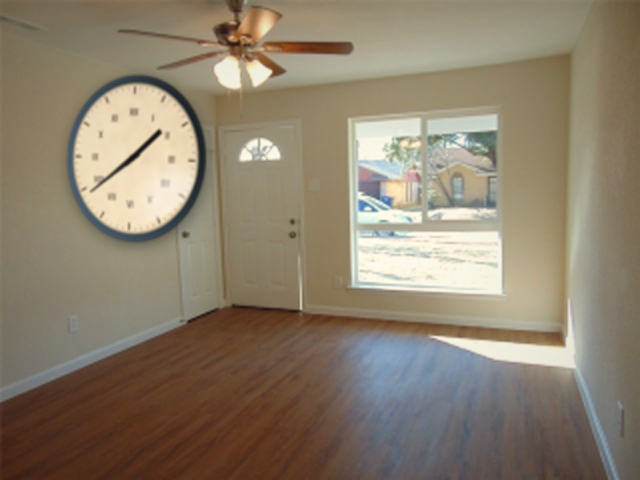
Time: {"hour": 1, "minute": 39}
